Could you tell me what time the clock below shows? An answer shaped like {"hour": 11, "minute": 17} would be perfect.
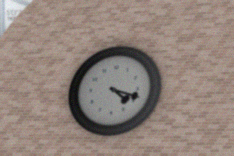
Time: {"hour": 4, "minute": 18}
